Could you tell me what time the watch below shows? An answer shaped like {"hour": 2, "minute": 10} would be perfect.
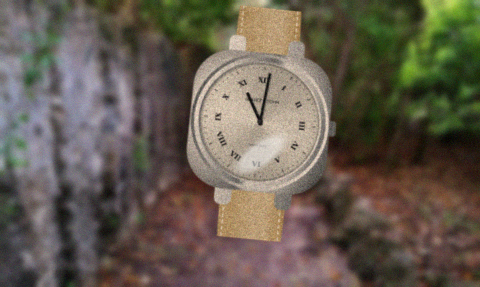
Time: {"hour": 11, "minute": 1}
